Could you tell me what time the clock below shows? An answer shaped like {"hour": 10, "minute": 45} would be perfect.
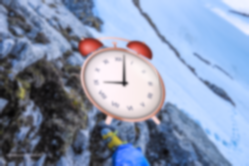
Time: {"hour": 9, "minute": 2}
